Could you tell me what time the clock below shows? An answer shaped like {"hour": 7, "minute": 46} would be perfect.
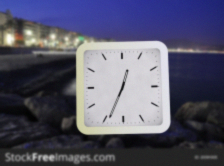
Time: {"hour": 12, "minute": 34}
